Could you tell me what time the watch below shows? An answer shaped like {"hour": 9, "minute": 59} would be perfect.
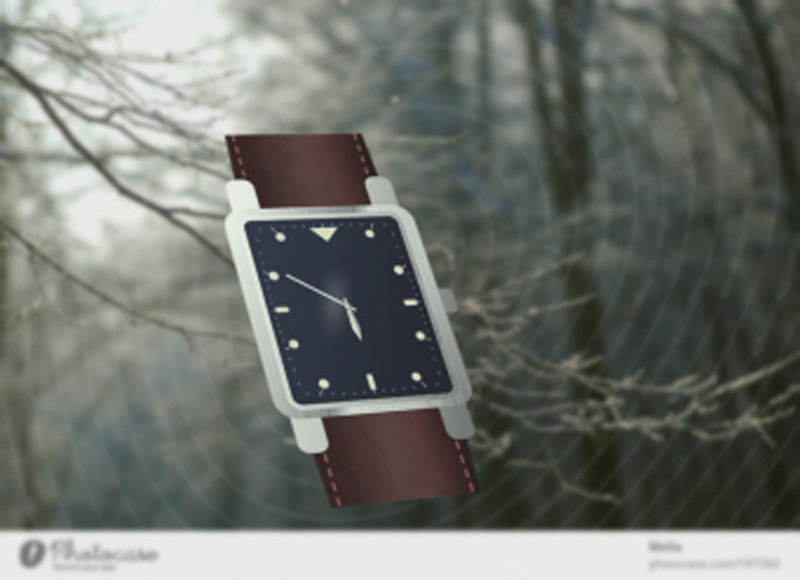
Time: {"hour": 5, "minute": 51}
